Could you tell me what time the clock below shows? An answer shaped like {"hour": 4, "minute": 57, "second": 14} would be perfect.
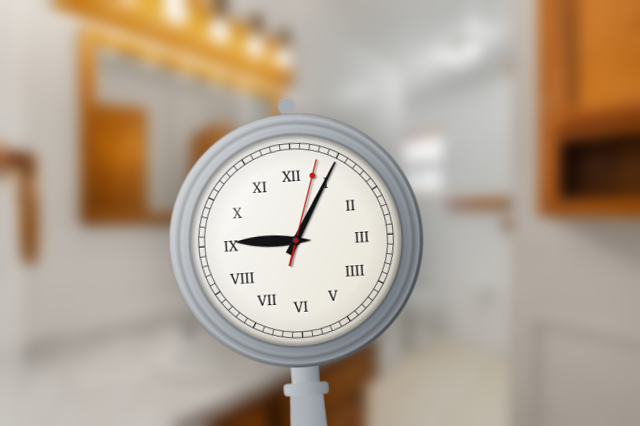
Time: {"hour": 9, "minute": 5, "second": 3}
